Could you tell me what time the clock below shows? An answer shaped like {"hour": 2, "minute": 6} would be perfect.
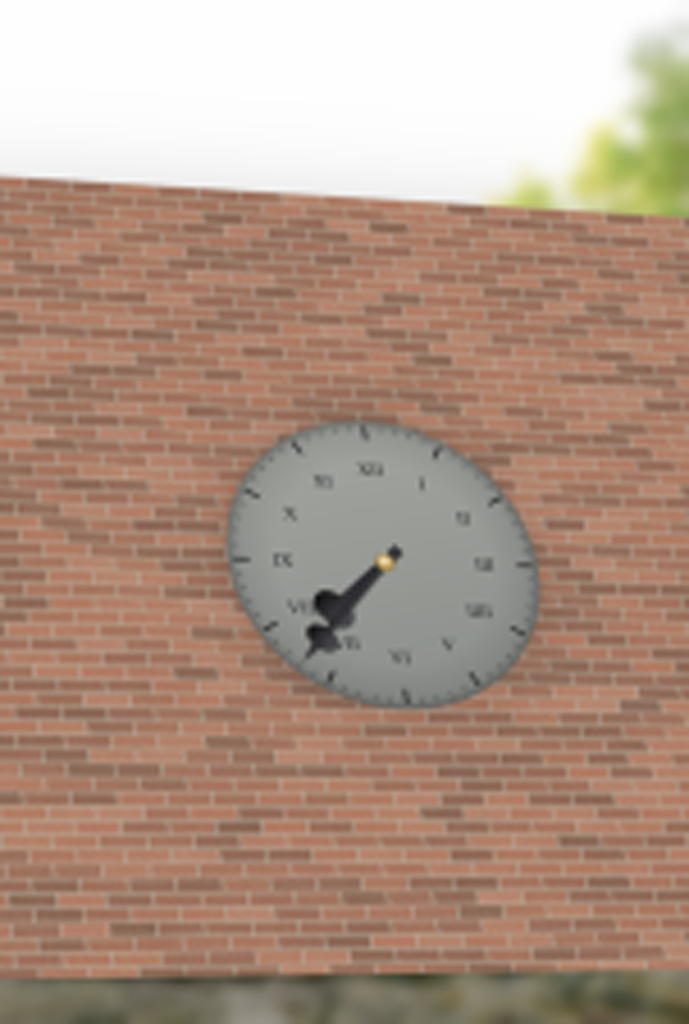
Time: {"hour": 7, "minute": 37}
